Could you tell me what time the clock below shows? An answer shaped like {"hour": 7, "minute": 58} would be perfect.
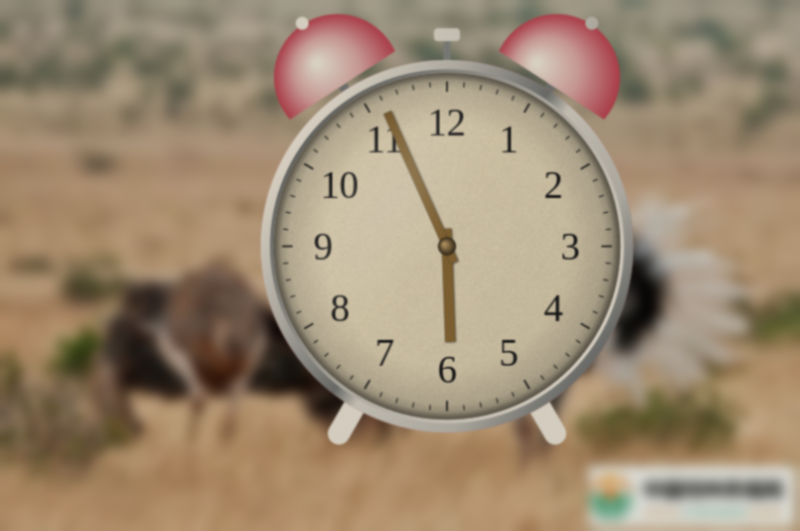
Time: {"hour": 5, "minute": 56}
